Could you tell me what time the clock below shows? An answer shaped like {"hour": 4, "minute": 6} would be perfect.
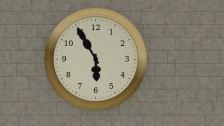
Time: {"hour": 5, "minute": 55}
